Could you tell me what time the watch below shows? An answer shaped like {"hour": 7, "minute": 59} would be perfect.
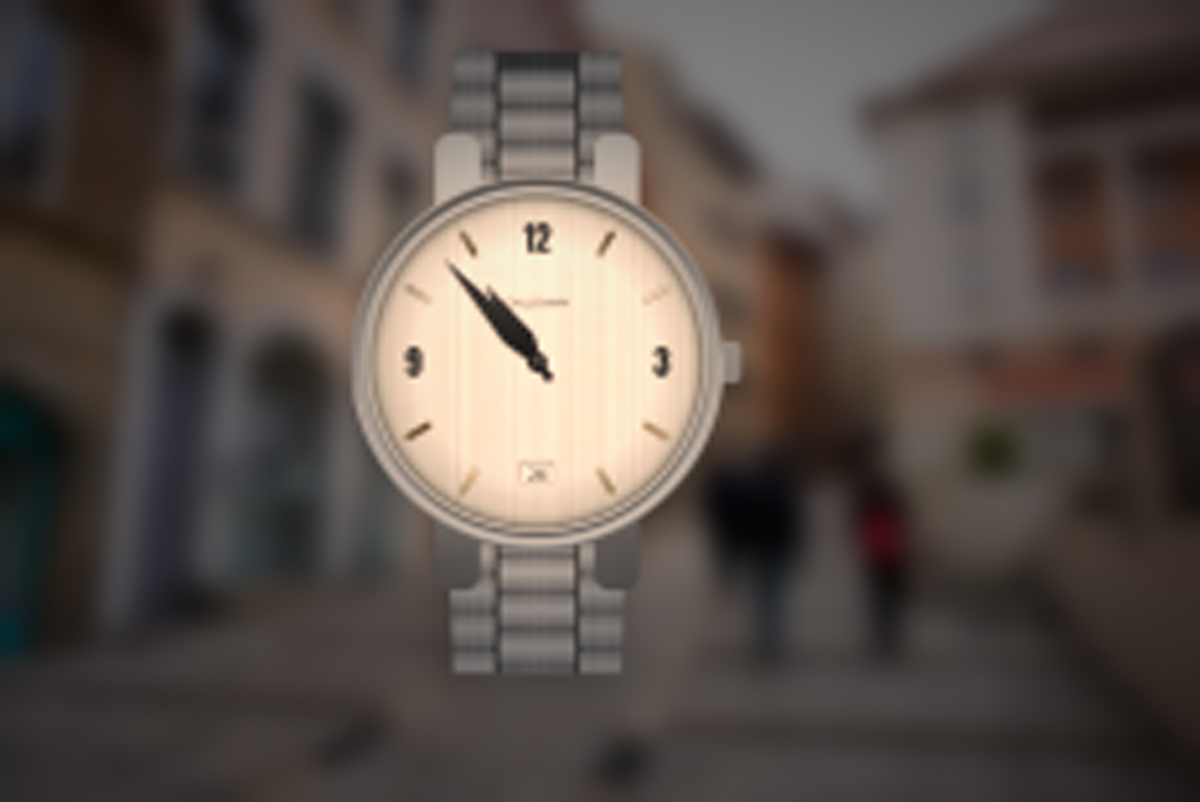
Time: {"hour": 10, "minute": 53}
